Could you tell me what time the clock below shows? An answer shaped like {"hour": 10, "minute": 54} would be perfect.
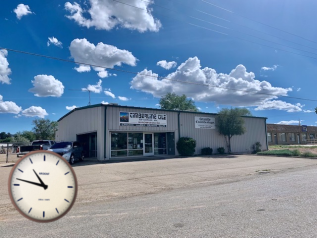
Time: {"hour": 10, "minute": 47}
